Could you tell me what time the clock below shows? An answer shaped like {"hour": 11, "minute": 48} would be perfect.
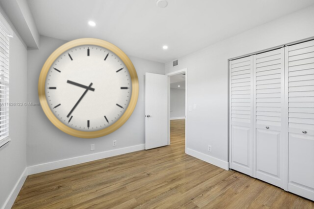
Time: {"hour": 9, "minute": 36}
